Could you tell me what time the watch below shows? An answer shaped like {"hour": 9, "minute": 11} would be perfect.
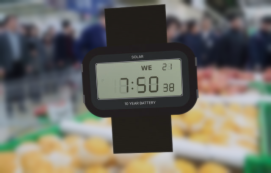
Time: {"hour": 7, "minute": 50}
